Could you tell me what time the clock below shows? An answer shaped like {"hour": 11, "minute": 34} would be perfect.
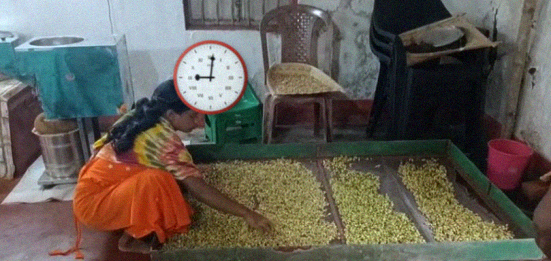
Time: {"hour": 9, "minute": 1}
